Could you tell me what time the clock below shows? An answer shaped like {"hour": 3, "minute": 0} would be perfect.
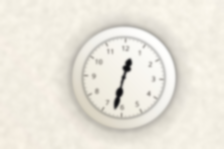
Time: {"hour": 12, "minute": 32}
